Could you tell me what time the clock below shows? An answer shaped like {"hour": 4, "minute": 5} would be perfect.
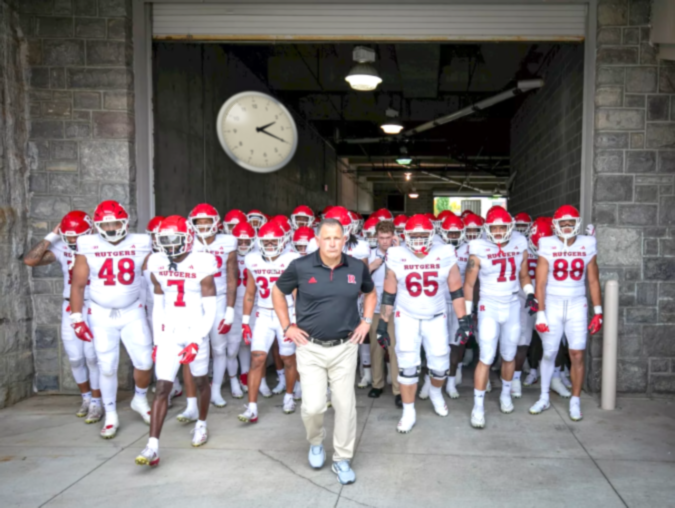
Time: {"hour": 2, "minute": 20}
